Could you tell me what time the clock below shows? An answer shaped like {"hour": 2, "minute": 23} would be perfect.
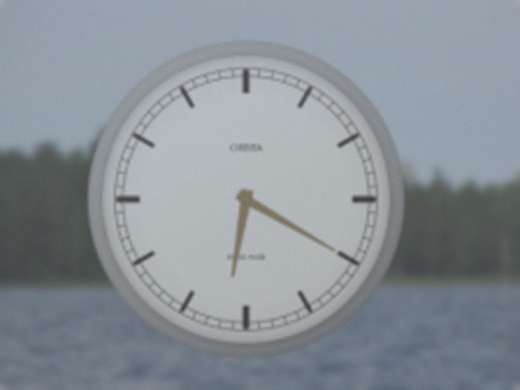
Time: {"hour": 6, "minute": 20}
